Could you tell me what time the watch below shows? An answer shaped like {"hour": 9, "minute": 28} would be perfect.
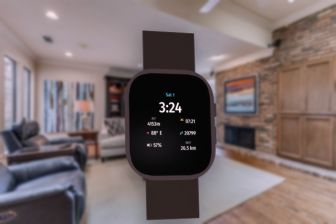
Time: {"hour": 3, "minute": 24}
